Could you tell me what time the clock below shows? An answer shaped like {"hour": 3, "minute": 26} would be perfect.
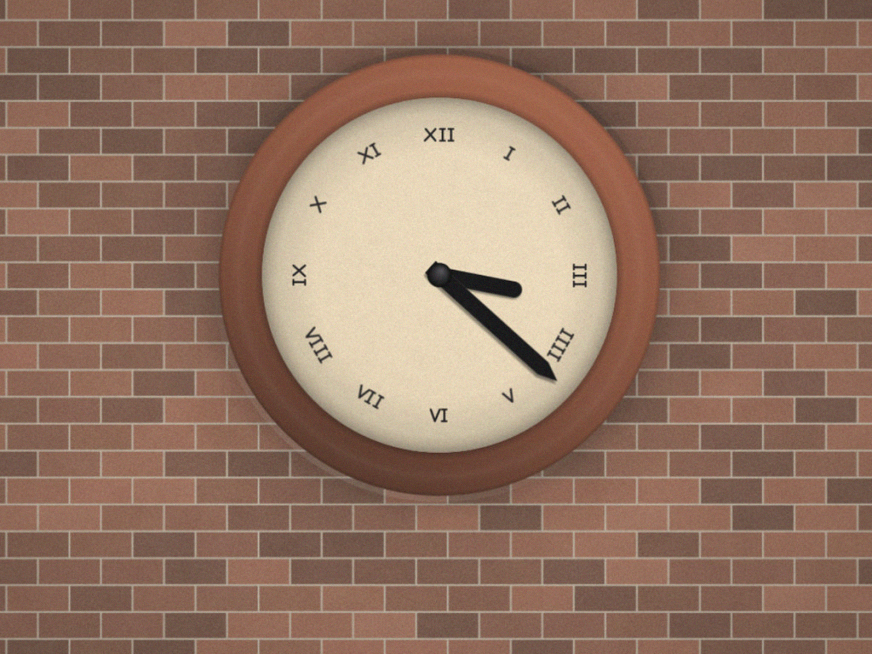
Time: {"hour": 3, "minute": 22}
